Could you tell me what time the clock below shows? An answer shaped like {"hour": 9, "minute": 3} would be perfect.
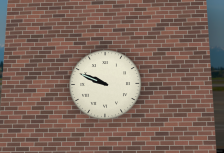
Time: {"hour": 9, "minute": 49}
